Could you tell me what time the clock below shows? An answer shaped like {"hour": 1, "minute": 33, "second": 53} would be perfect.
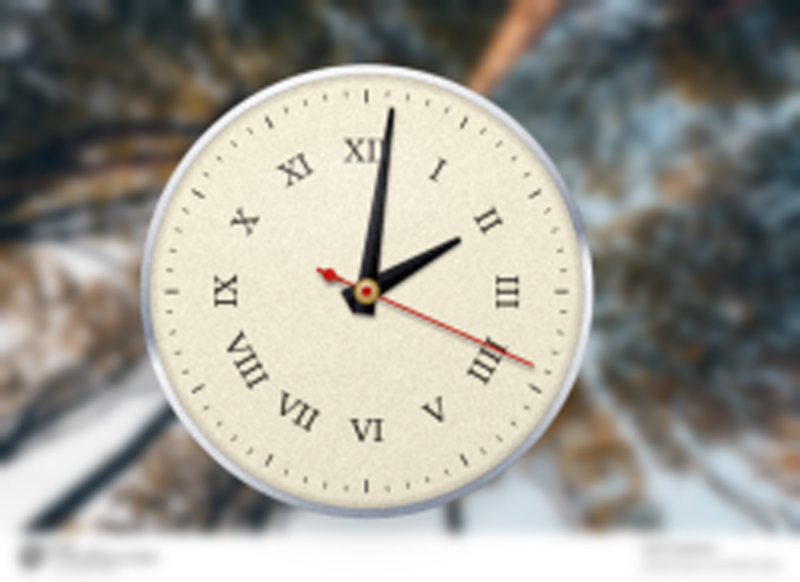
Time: {"hour": 2, "minute": 1, "second": 19}
